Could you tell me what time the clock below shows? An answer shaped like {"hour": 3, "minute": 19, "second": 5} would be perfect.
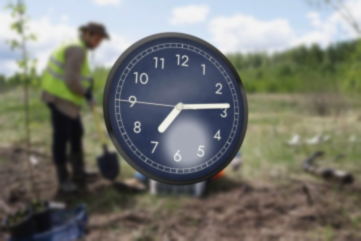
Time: {"hour": 7, "minute": 13, "second": 45}
